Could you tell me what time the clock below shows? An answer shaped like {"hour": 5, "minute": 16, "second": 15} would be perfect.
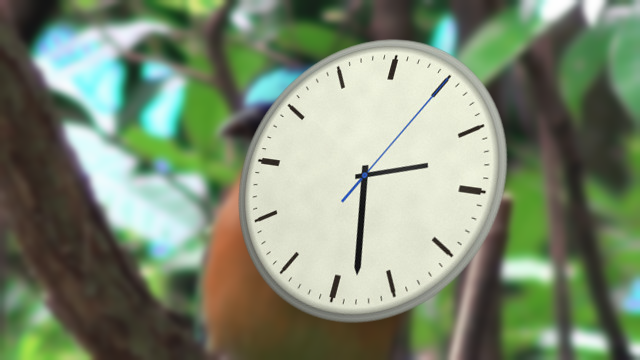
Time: {"hour": 2, "minute": 28, "second": 5}
